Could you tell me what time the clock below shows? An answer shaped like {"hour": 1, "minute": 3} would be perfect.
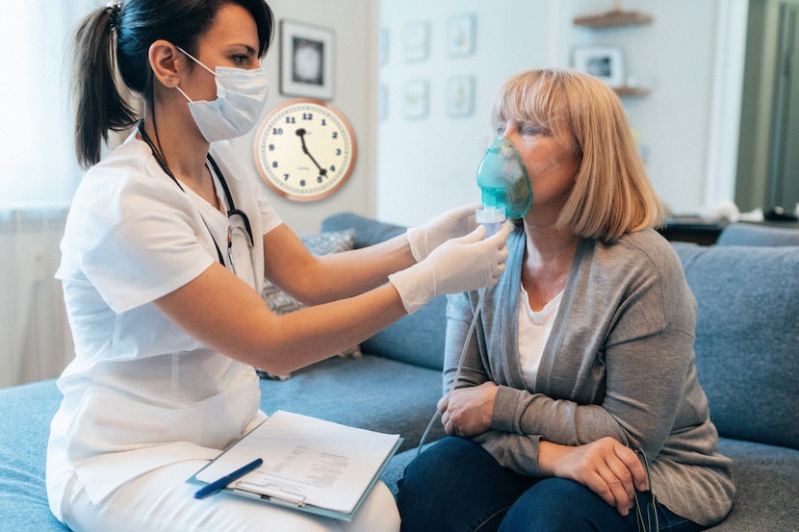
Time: {"hour": 11, "minute": 23}
